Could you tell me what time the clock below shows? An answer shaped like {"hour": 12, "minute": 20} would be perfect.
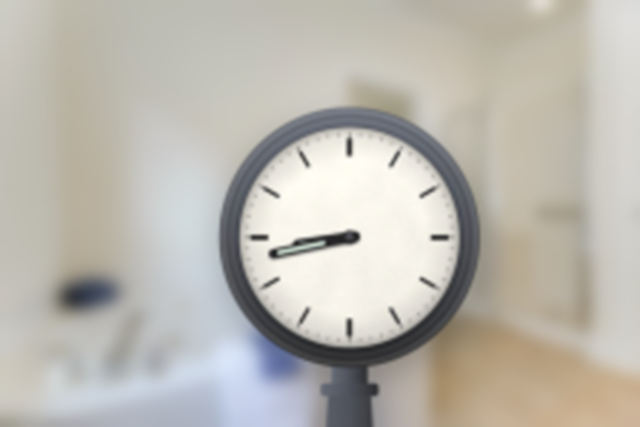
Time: {"hour": 8, "minute": 43}
